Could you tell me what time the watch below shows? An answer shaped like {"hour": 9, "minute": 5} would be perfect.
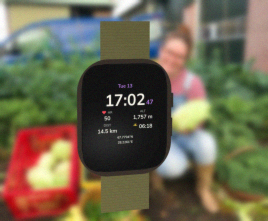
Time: {"hour": 17, "minute": 2}
